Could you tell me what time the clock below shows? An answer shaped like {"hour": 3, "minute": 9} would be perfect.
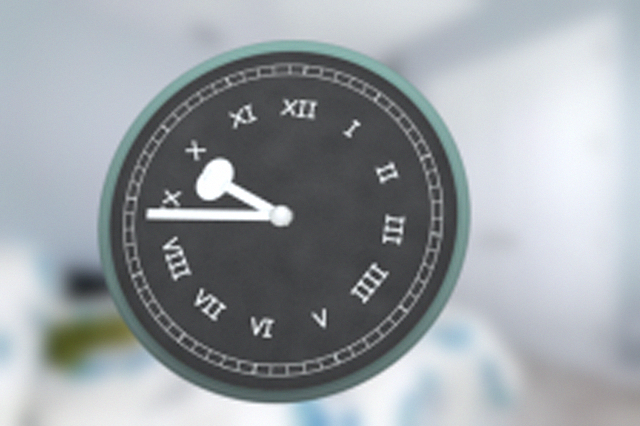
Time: {"hour": 9, "minute": 44}
